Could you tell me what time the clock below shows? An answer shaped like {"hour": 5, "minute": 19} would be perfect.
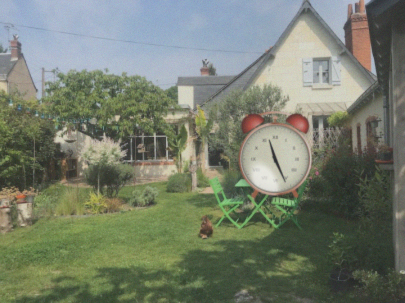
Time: {"hour": 11, "minute": 26}
